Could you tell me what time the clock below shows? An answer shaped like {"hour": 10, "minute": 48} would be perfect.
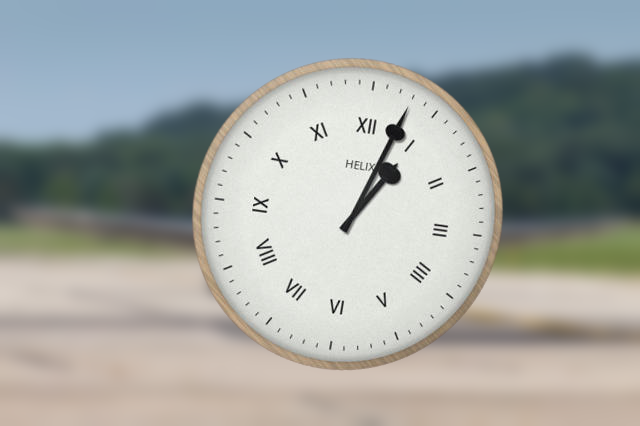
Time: {"hour": 1, "minute": 3}
